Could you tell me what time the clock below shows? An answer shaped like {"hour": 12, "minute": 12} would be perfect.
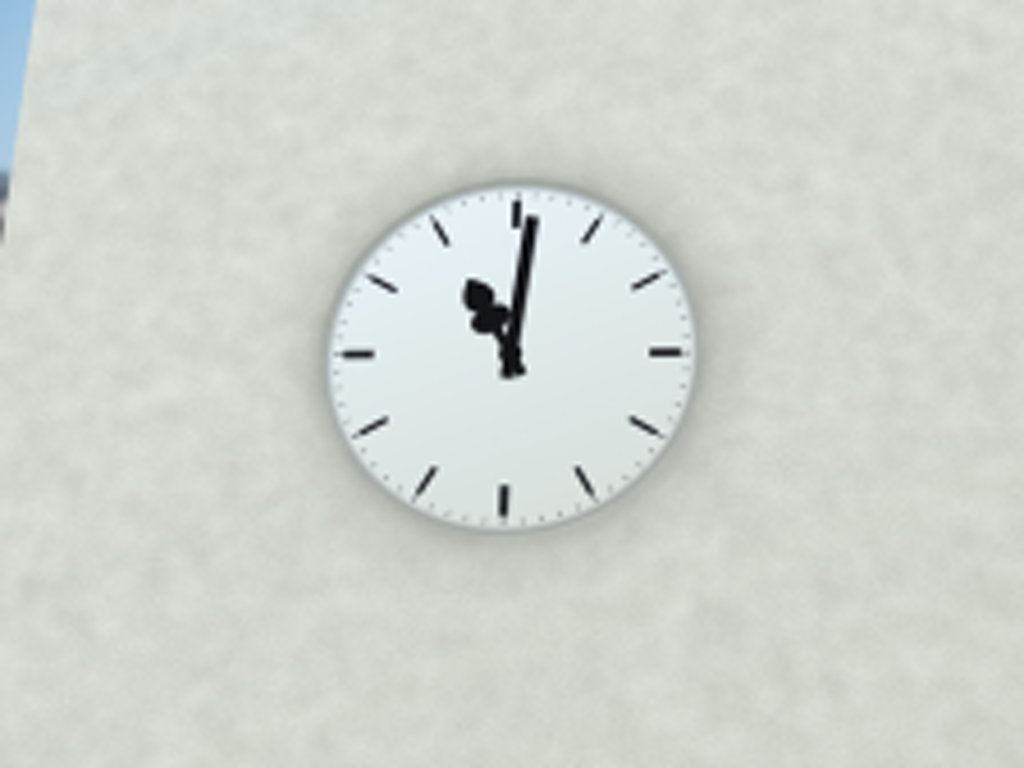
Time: {"hour": 11, "minute": 1}
